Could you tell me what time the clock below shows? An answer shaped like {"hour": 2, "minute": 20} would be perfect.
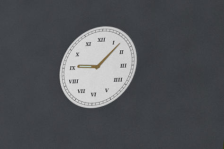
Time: {"hour": 9, "minute": 7}
